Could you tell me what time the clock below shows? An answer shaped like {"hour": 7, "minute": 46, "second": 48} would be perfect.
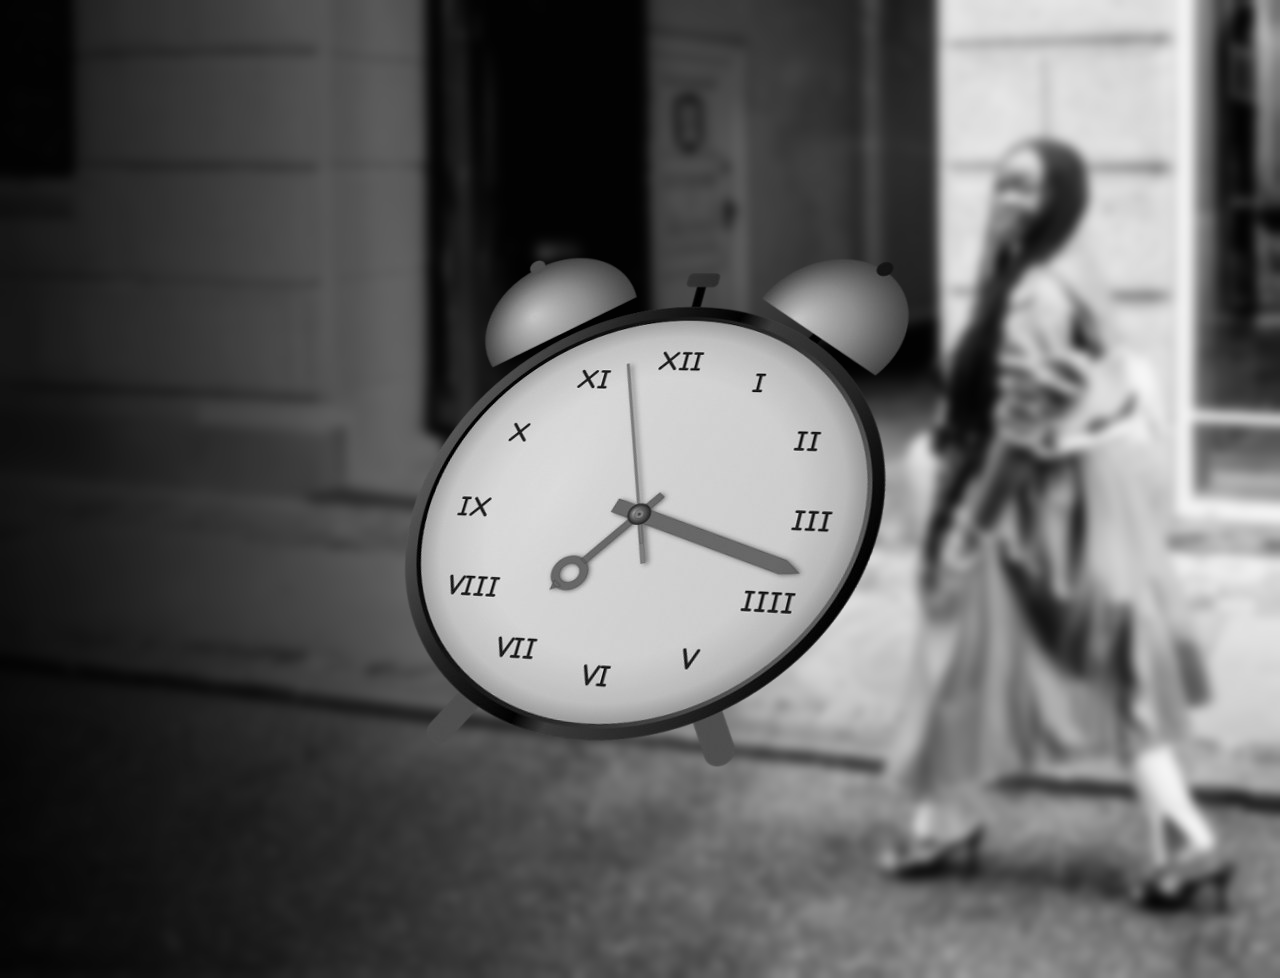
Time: {"hour": 7, "minute": 17, "second": 57}
